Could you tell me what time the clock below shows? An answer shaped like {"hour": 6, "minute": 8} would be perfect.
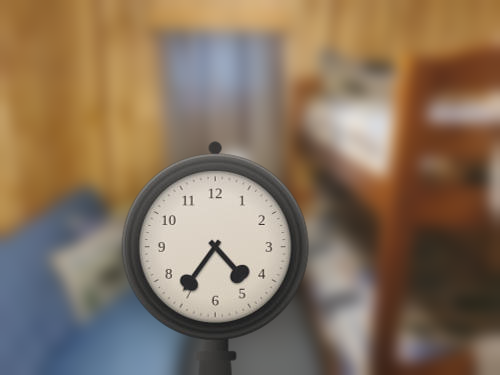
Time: {"hour": 4, "minute": 36}
